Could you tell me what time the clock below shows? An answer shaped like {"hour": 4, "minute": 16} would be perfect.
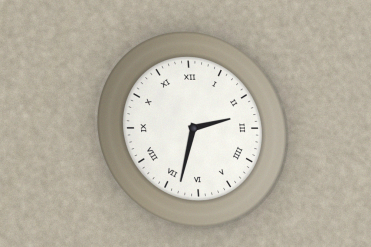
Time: {"hour": 2, "minute": 33}
